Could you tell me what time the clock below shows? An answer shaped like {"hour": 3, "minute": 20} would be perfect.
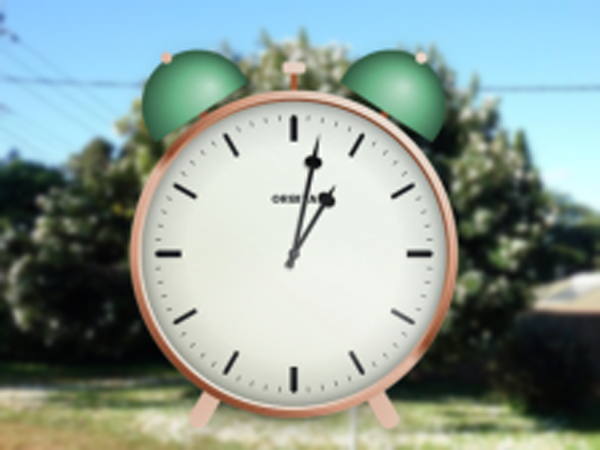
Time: {"hour": 1, "minute": 2}
